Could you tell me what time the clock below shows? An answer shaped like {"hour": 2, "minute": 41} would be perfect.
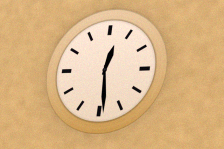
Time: {"hour": 12, "minute": 29}
